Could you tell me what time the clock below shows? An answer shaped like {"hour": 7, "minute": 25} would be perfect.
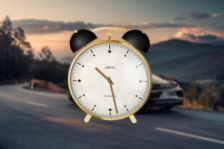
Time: {"hour": 10, "minute": 28}
